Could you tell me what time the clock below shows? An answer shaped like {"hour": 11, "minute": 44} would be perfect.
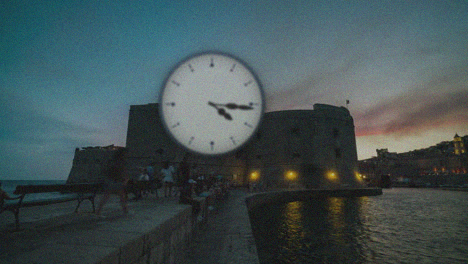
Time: {"hour": 4, "minute": 16}
